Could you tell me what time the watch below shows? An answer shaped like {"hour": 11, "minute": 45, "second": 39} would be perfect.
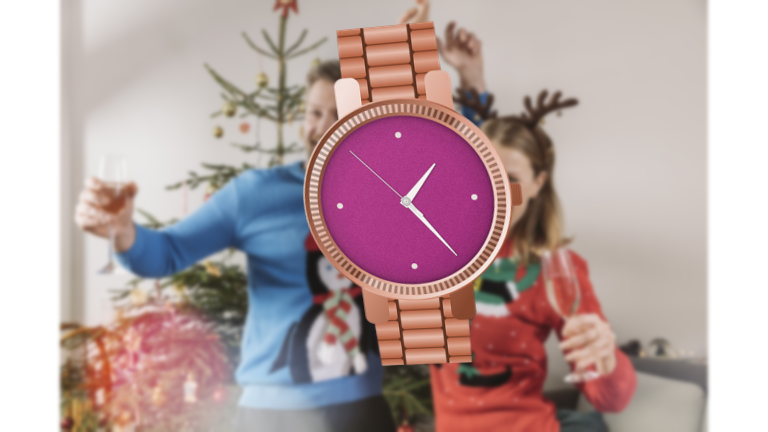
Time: {"hour": 1, "minute": 23, "second": 53}
